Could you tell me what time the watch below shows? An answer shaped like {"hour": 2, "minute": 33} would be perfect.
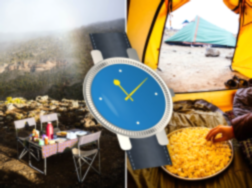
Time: {"hour": 11, "minute": 9}
